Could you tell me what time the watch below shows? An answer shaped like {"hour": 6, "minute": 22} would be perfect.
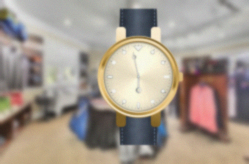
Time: {"hour": 5, "minute": 58}
